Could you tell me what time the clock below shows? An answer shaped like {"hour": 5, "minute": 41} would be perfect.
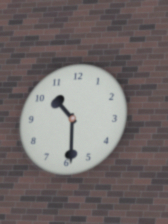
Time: {"hour": 10, "minute": 29}
